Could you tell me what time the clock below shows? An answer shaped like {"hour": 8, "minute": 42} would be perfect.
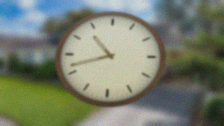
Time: {"hour": 10, "minute": 42}
